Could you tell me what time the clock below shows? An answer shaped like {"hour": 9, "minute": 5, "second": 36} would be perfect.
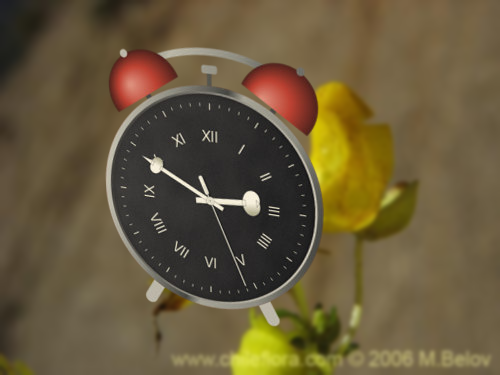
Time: {"hour": 2, "minute": 49, "second": 26}
